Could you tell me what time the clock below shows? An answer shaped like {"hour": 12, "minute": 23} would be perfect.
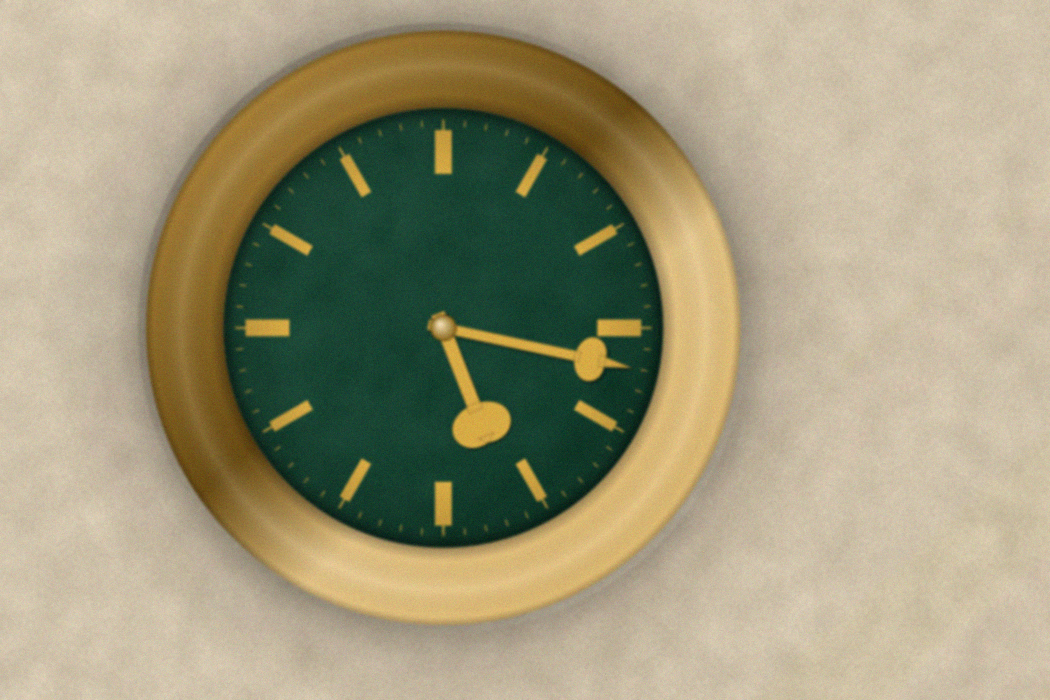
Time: {"hour": 5, "minute": 17}
